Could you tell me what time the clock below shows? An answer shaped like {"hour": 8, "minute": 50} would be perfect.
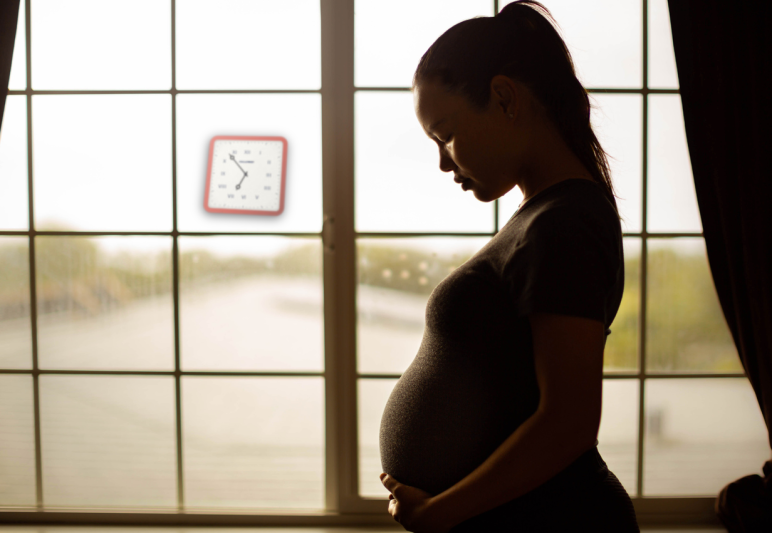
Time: {"hour": 6, "minute": 53}
